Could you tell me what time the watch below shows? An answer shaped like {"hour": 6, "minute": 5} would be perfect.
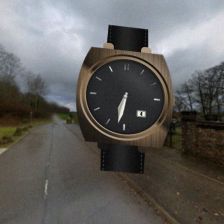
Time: {"hour": 6, "minute": 32}
